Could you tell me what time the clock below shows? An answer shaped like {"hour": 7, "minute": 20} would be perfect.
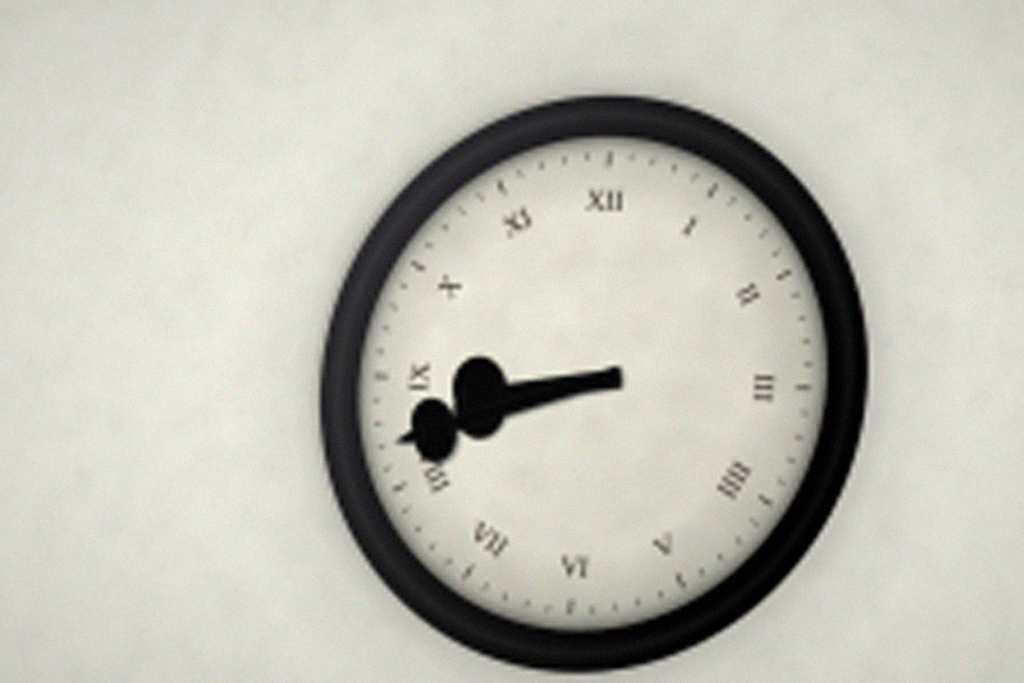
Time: {"hour": 8, "minute": 42}
